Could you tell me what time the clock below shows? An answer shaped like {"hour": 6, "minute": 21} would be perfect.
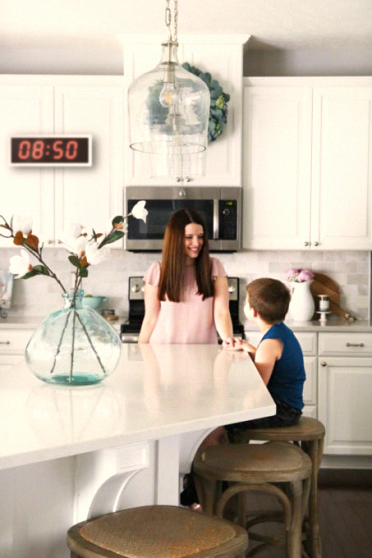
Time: {"hour": 8, "minute": 50}
